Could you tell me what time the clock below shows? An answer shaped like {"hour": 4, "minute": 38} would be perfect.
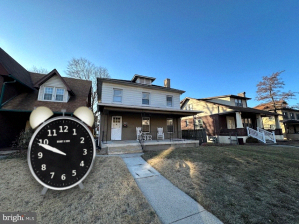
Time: {"hour": 9, "minute": 49}
